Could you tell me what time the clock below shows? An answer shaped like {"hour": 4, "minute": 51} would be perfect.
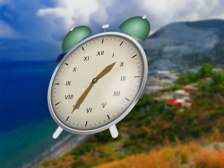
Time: {"hour": 1, "minute": 35}
